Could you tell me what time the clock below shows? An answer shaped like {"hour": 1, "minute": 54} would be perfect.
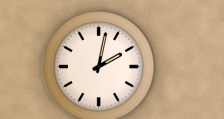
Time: {"hour": 2, "minute": 2}
